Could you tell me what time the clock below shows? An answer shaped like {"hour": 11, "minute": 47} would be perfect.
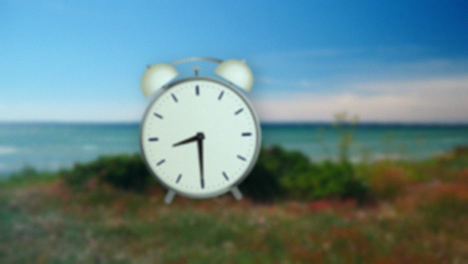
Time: {"hour": 8, "minute": 30}
